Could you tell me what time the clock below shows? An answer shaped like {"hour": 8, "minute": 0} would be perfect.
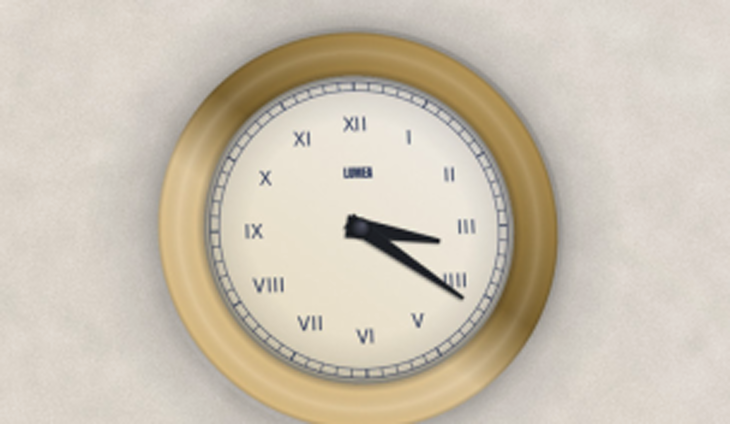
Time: {"hour": 3, "minute": 21}
